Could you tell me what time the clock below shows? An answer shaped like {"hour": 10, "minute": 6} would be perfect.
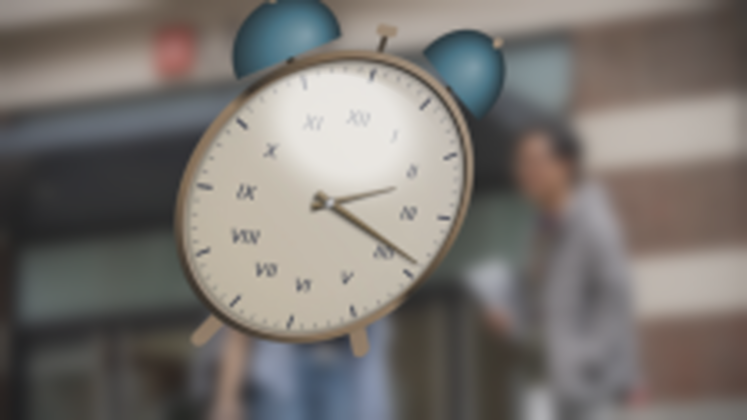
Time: {"hour": 2, "minute": 19}
